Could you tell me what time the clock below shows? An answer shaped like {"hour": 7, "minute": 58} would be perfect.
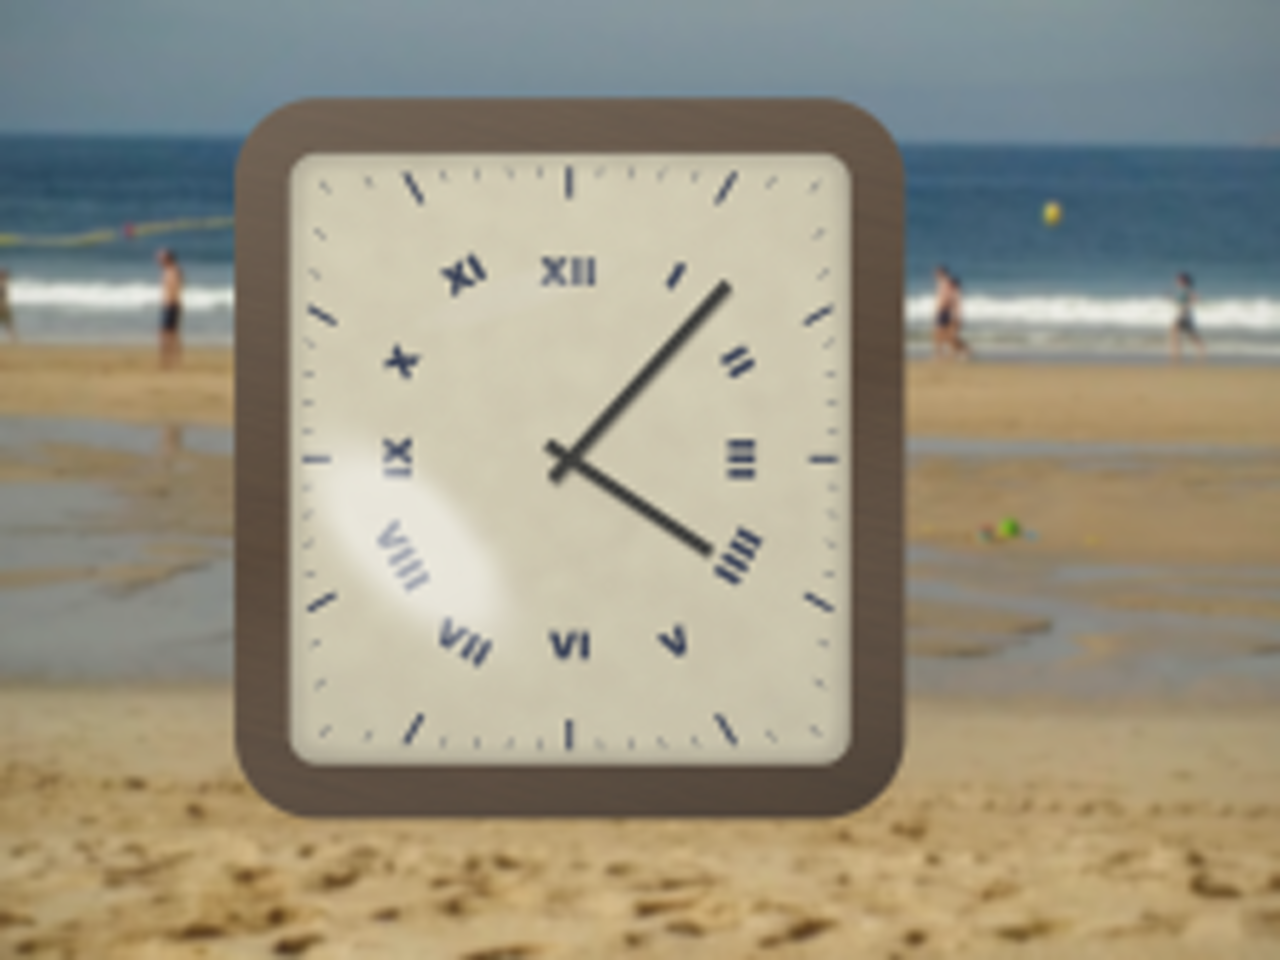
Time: {"hour": 4, "minute": 7}
